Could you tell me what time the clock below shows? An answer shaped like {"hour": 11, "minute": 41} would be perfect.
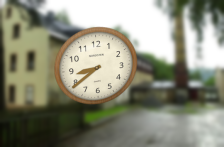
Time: {"hour": 8, "minute": 39}
